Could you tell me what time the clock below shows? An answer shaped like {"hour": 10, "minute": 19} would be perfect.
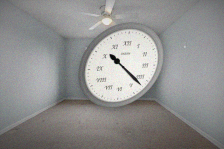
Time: {"hour": 10, "minute": 22}
